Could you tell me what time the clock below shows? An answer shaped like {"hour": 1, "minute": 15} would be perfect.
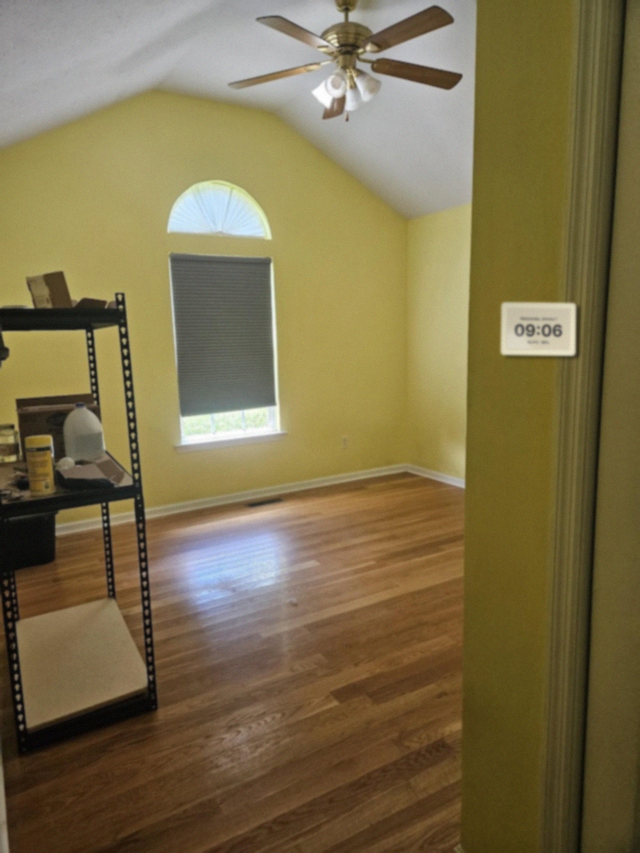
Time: {"hour": 9, "minute": 6}
